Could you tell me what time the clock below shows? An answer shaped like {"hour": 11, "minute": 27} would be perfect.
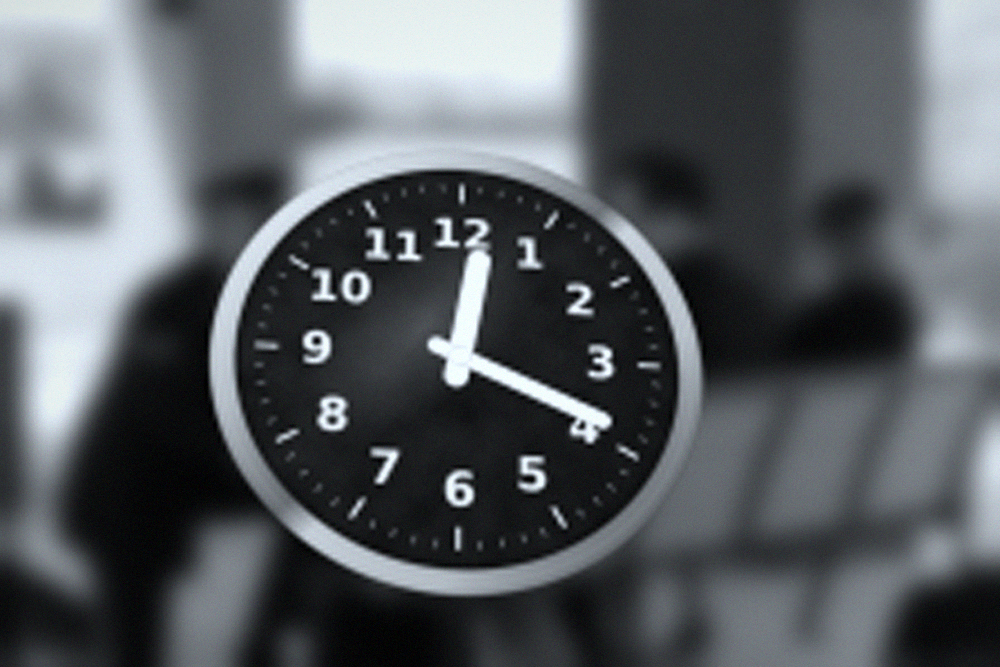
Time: {"hour": 12, "minute": 19}
